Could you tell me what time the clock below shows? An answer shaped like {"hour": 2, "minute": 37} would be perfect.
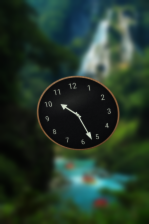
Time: {"hour": 10, "minute": 27}
